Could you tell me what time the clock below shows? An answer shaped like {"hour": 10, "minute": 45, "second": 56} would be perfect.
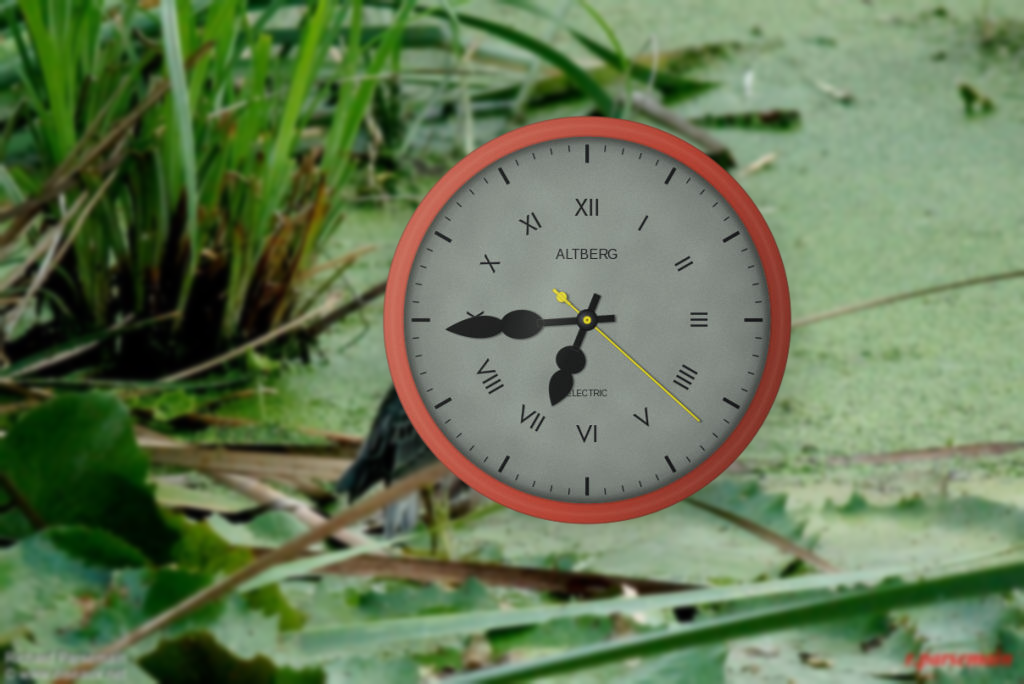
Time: {"hour": 6, "minute": 44, "second": 22}
